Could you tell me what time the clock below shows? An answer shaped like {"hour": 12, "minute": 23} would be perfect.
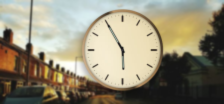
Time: {"hour": 5, "minute": 55}
